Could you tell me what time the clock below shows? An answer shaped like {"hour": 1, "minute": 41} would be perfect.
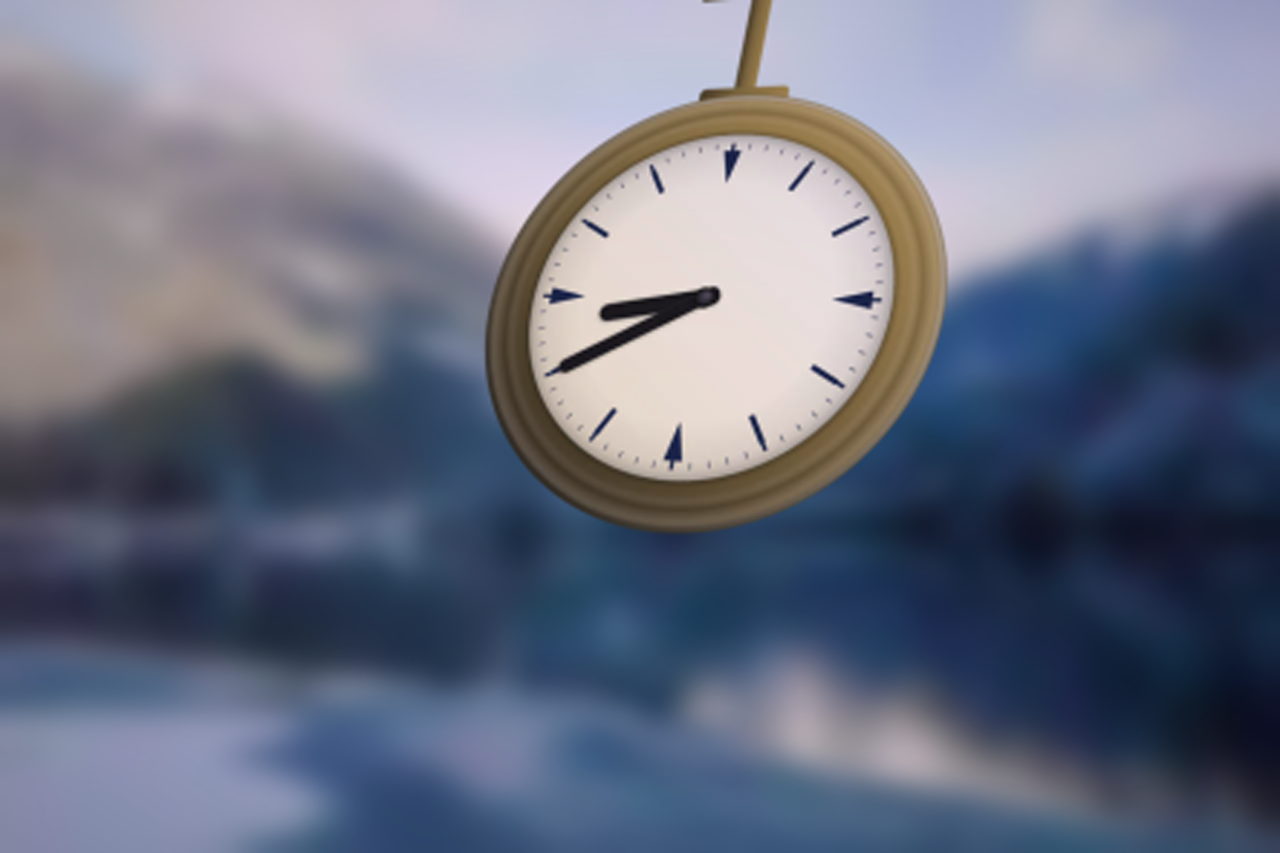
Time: {"hour": 8, "minute": 40}
